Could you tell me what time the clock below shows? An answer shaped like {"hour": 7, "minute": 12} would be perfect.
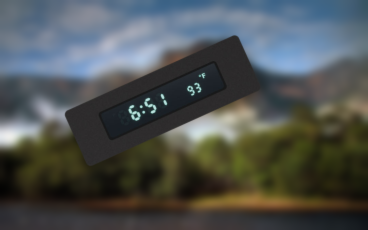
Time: {"hour": 6, "minute": 51}
